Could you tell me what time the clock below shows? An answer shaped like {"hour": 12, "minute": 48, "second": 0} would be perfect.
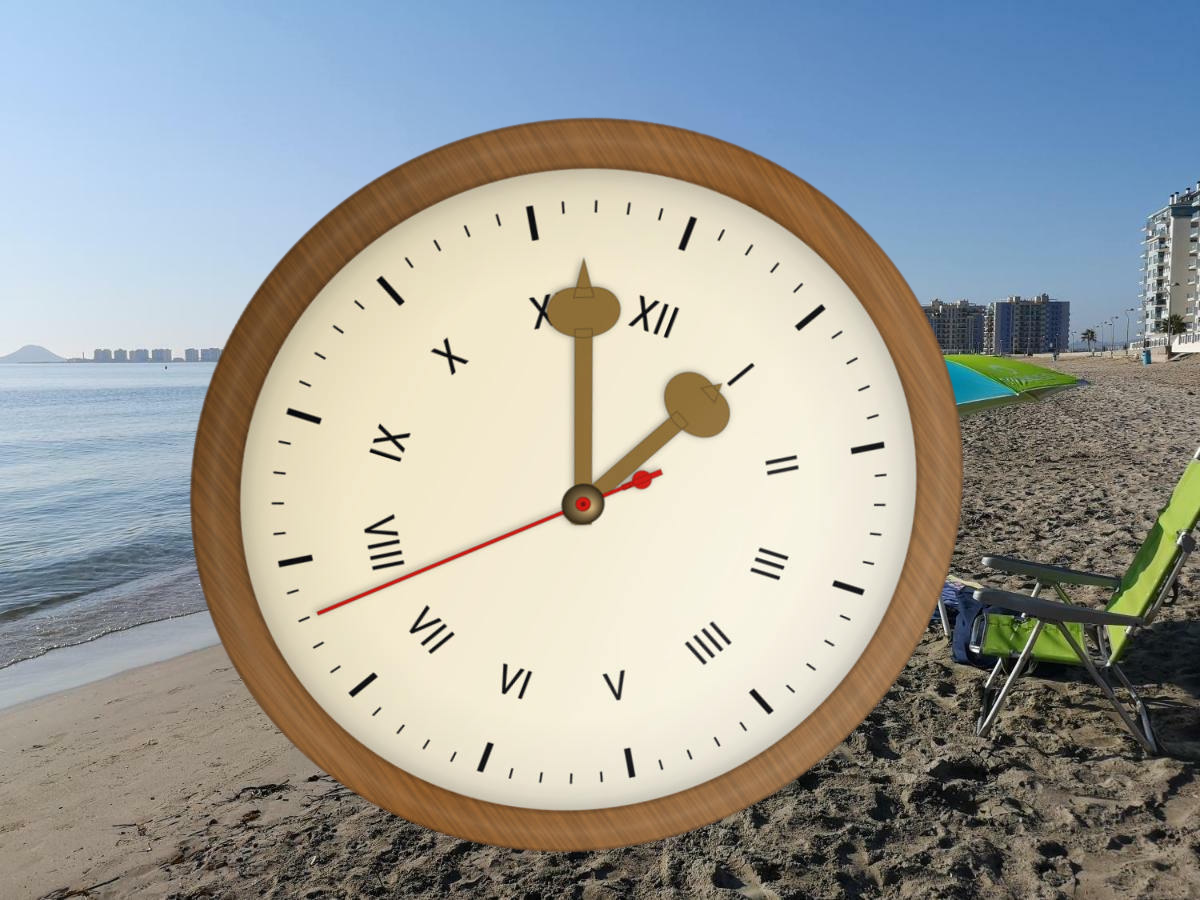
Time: {"hour": 12, "minute": 56, "second": 38}
